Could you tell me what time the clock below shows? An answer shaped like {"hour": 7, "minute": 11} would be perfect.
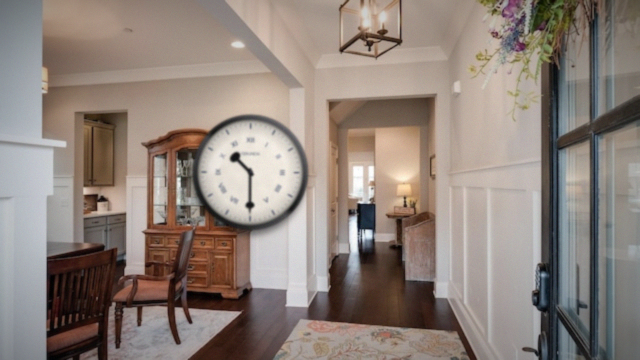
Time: {"hour": 10, "minute": 30}
